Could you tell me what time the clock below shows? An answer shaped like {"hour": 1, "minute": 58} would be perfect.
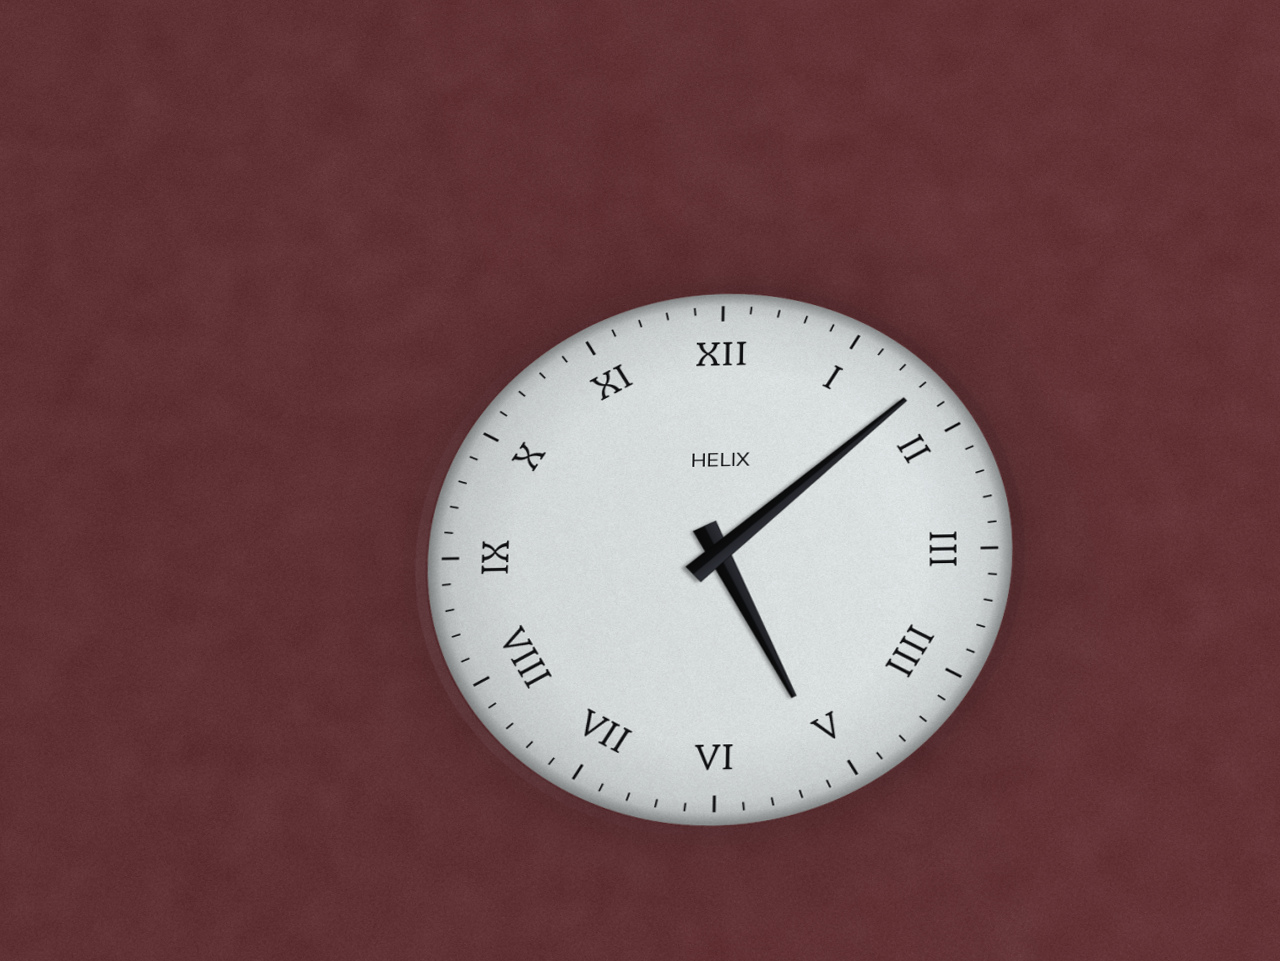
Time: {"hour": 5, "minute": 8}
